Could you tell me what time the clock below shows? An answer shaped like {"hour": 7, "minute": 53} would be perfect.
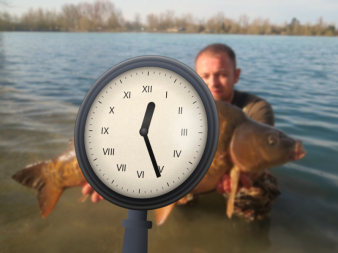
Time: {"hour": 12, "minute": 26}
